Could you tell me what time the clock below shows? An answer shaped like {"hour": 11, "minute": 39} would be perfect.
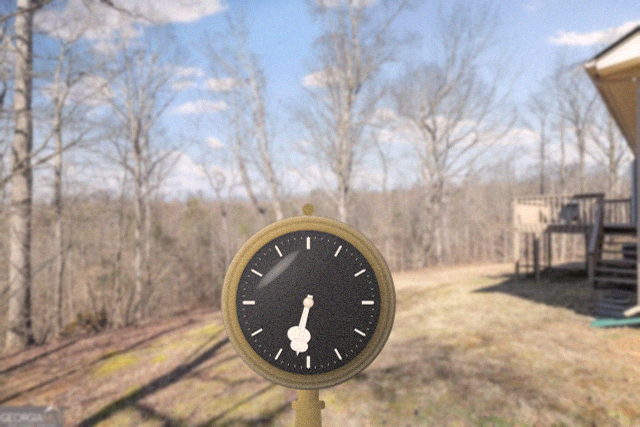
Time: {"hour": 6, "minute": 32}
